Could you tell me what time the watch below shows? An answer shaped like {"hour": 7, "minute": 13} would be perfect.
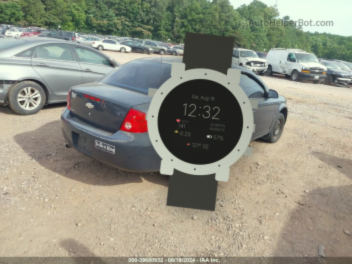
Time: {"hour": 12, "minute": 32}
